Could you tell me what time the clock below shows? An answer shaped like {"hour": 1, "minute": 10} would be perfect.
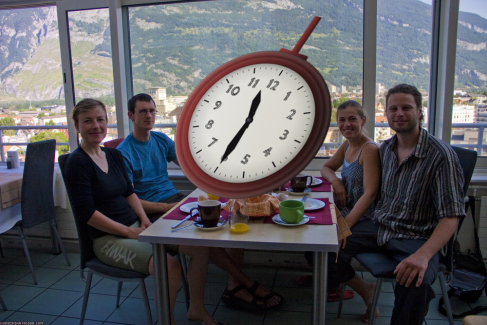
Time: {"hour": 11, "minute": 30}
